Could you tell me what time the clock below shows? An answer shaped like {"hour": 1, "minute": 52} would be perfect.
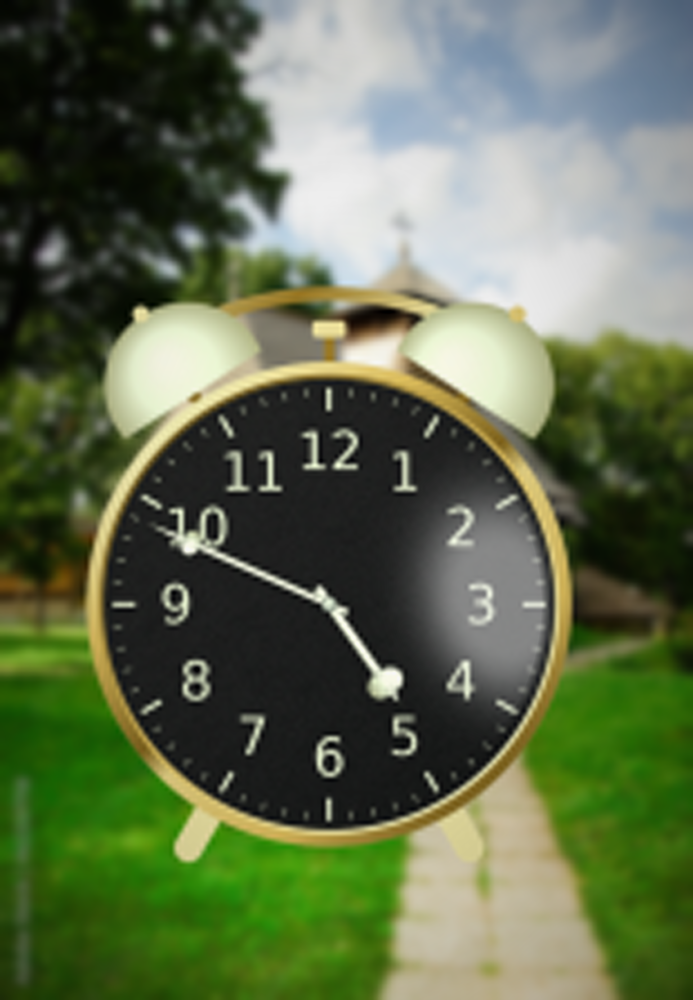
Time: {"hour": 4, "minute": 49}
